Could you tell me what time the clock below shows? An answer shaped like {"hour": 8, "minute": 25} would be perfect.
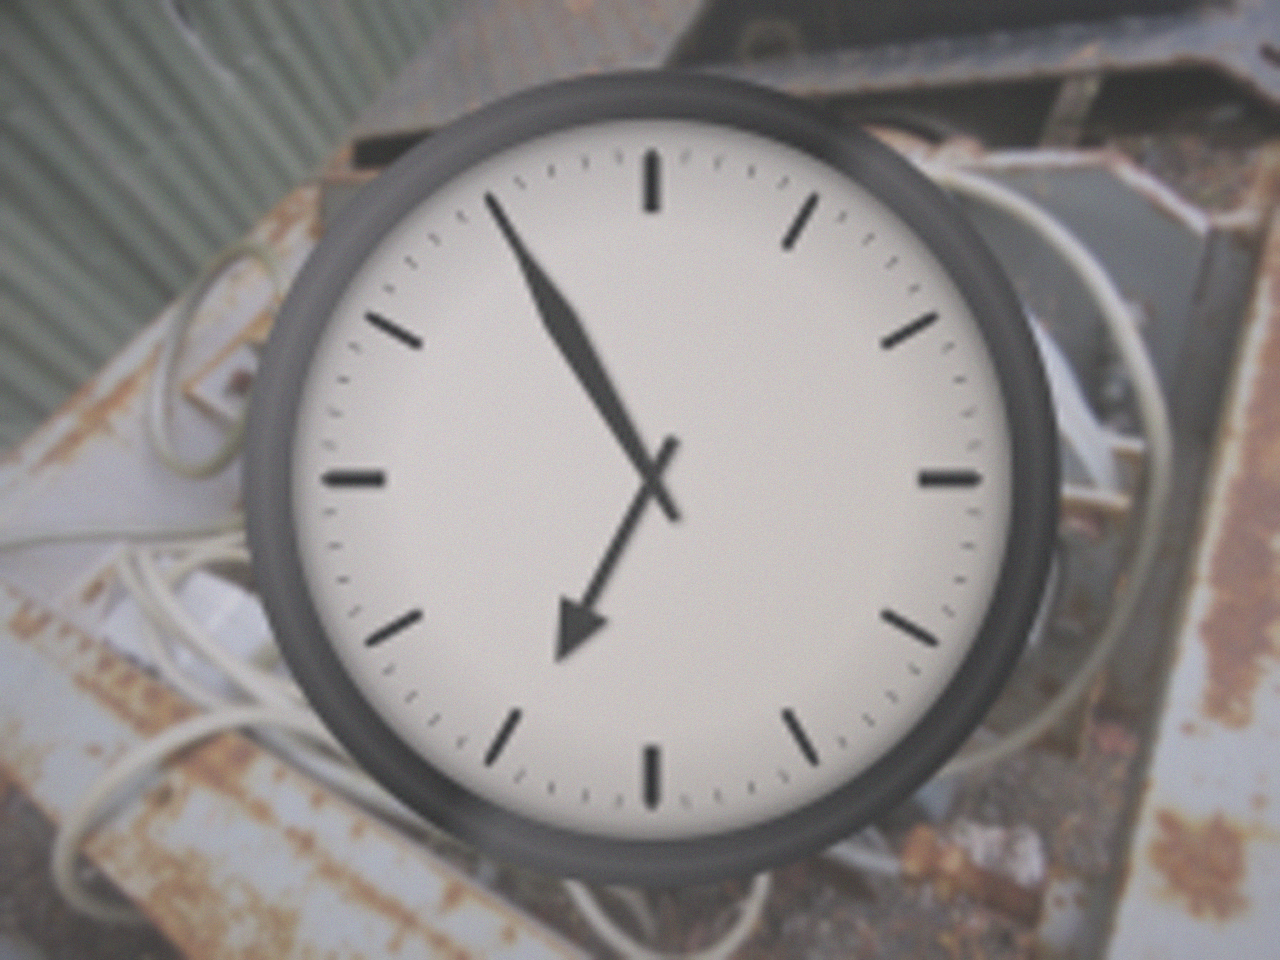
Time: {"hour": 6, "minute": 55}
